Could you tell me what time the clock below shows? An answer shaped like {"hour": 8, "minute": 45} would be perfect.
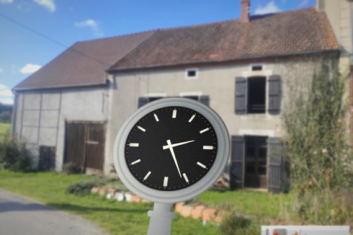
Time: {"hour": 2, "minute": 26}
